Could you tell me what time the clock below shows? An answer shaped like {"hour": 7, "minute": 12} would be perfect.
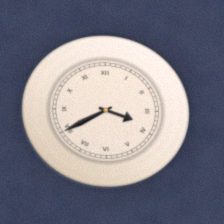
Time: {"hour": 3, "minute": 40}
